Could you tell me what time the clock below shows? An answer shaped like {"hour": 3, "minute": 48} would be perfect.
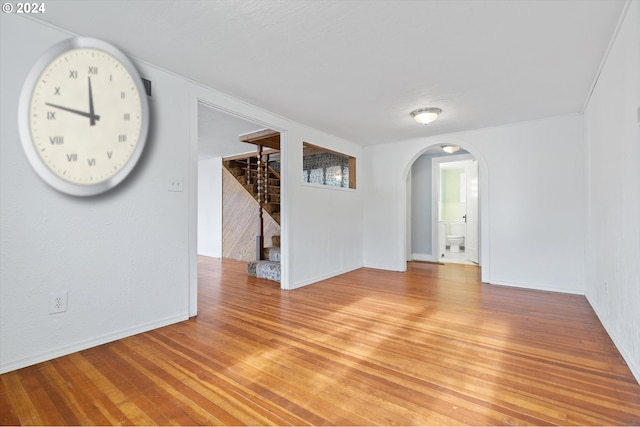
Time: {"hour": 11, "minute": 47}
